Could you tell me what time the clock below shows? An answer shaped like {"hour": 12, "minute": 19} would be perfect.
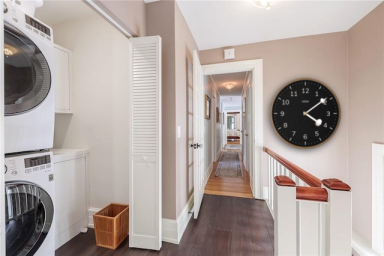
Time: {"hour": 4, "minute": 9}
